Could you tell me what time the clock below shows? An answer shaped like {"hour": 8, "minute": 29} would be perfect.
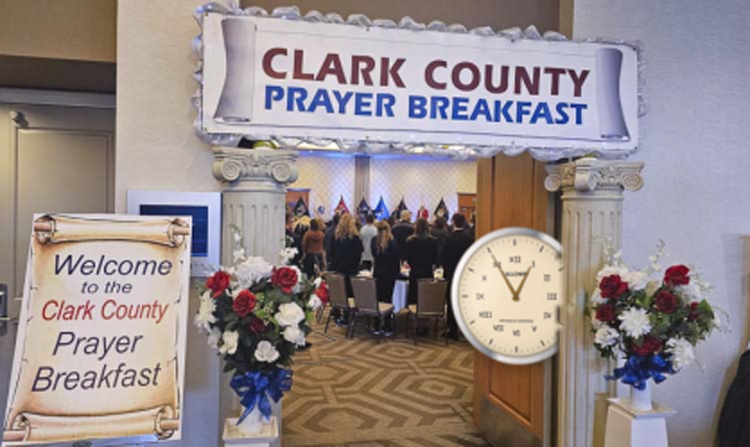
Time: {"hour": 12, "minute": 55}
